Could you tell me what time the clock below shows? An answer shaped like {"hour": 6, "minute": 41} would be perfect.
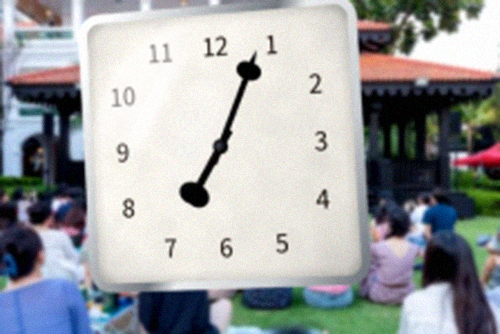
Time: {"hour": 7, "minute": 4}
